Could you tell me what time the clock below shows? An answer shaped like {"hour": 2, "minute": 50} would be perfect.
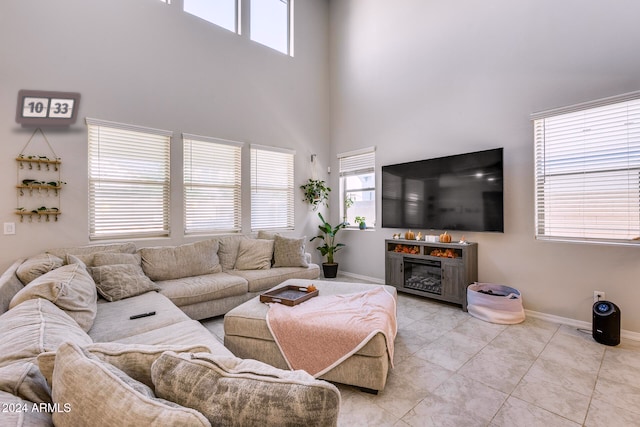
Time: {"hour": 10, "minute": 33}
